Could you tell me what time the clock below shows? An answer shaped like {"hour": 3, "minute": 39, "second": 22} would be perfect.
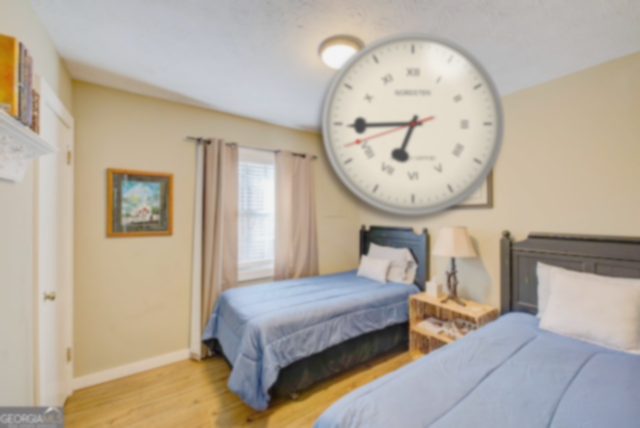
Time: {"hour": 6, "minute": 44, "second": 42}
